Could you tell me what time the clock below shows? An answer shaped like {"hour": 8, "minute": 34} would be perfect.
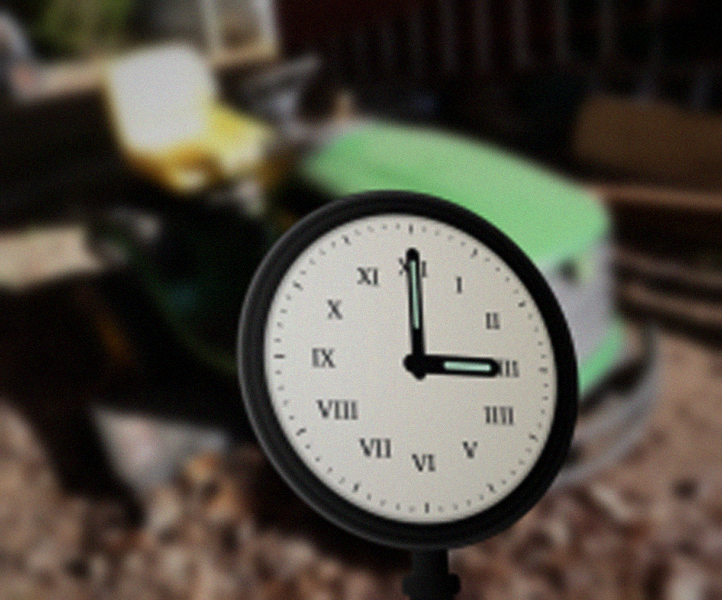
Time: {"hour": 3, "minute": 0}
